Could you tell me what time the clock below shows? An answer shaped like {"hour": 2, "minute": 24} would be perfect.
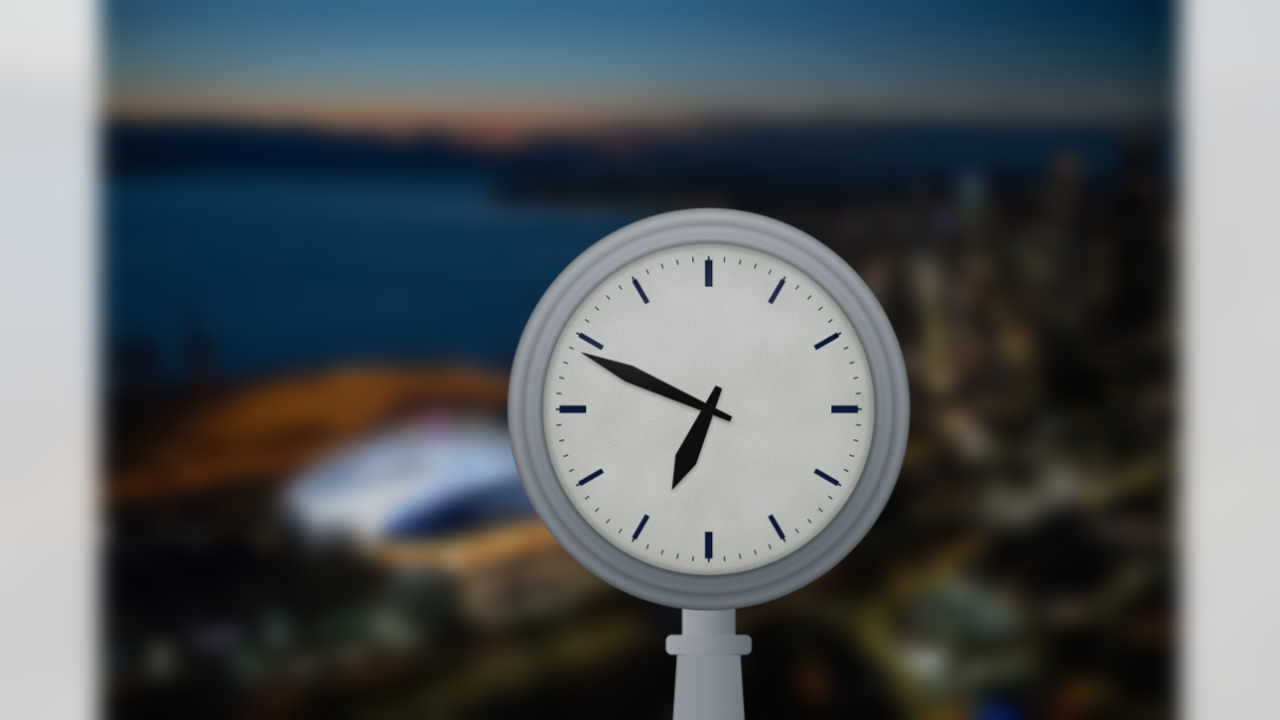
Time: {"hour": 6, "minute": 49}
